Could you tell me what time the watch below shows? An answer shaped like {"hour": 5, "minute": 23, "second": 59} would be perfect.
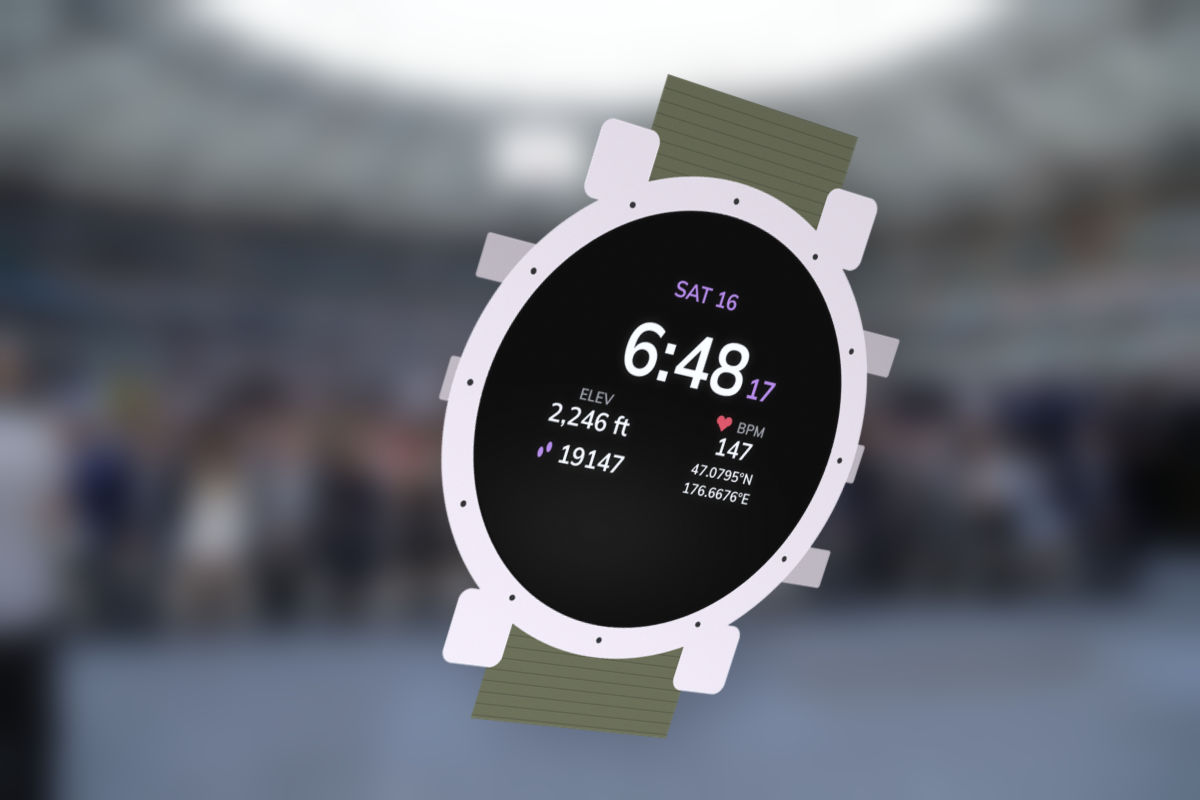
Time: {"hour": 6, "minute": 48, "second": 17}
